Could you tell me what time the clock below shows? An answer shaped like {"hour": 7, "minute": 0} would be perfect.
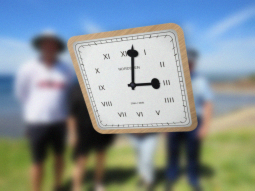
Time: {"hour": 3, "minute": 2}
